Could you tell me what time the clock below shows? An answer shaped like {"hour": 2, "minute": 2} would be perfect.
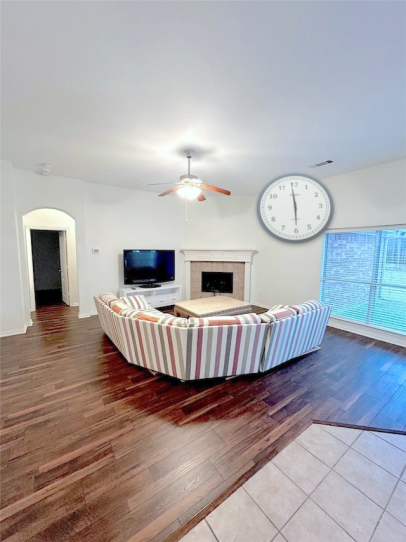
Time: {"hour": 5, "minute": 59}
